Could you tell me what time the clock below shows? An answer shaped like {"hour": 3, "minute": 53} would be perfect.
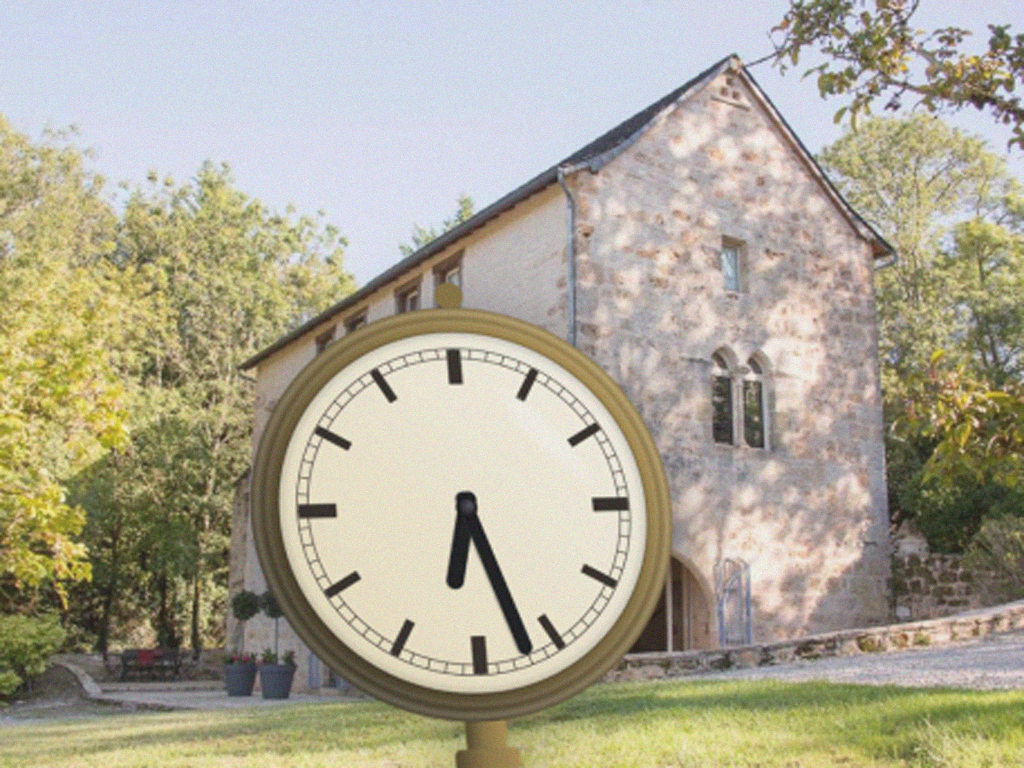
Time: {"hour": 6, "minute": 27}
